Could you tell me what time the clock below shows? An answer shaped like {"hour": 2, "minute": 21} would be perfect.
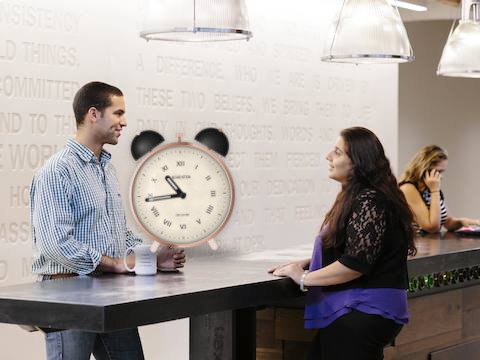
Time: {"hour": 10, "minute": 44}
